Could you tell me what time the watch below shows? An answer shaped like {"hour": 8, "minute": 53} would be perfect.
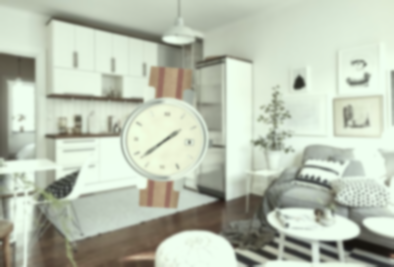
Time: {"hour": 1, "minute": 38}
